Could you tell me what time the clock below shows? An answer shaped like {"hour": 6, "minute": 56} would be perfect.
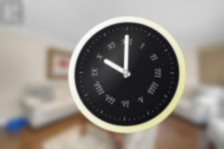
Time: {"hour": 10, "minute": 0}
